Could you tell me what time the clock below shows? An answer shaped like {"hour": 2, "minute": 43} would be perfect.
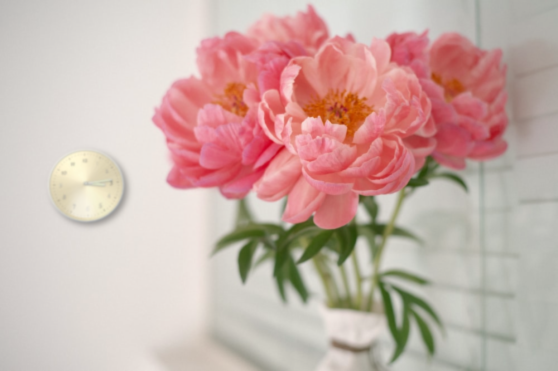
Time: {"hour": 3, "minute": 14}
